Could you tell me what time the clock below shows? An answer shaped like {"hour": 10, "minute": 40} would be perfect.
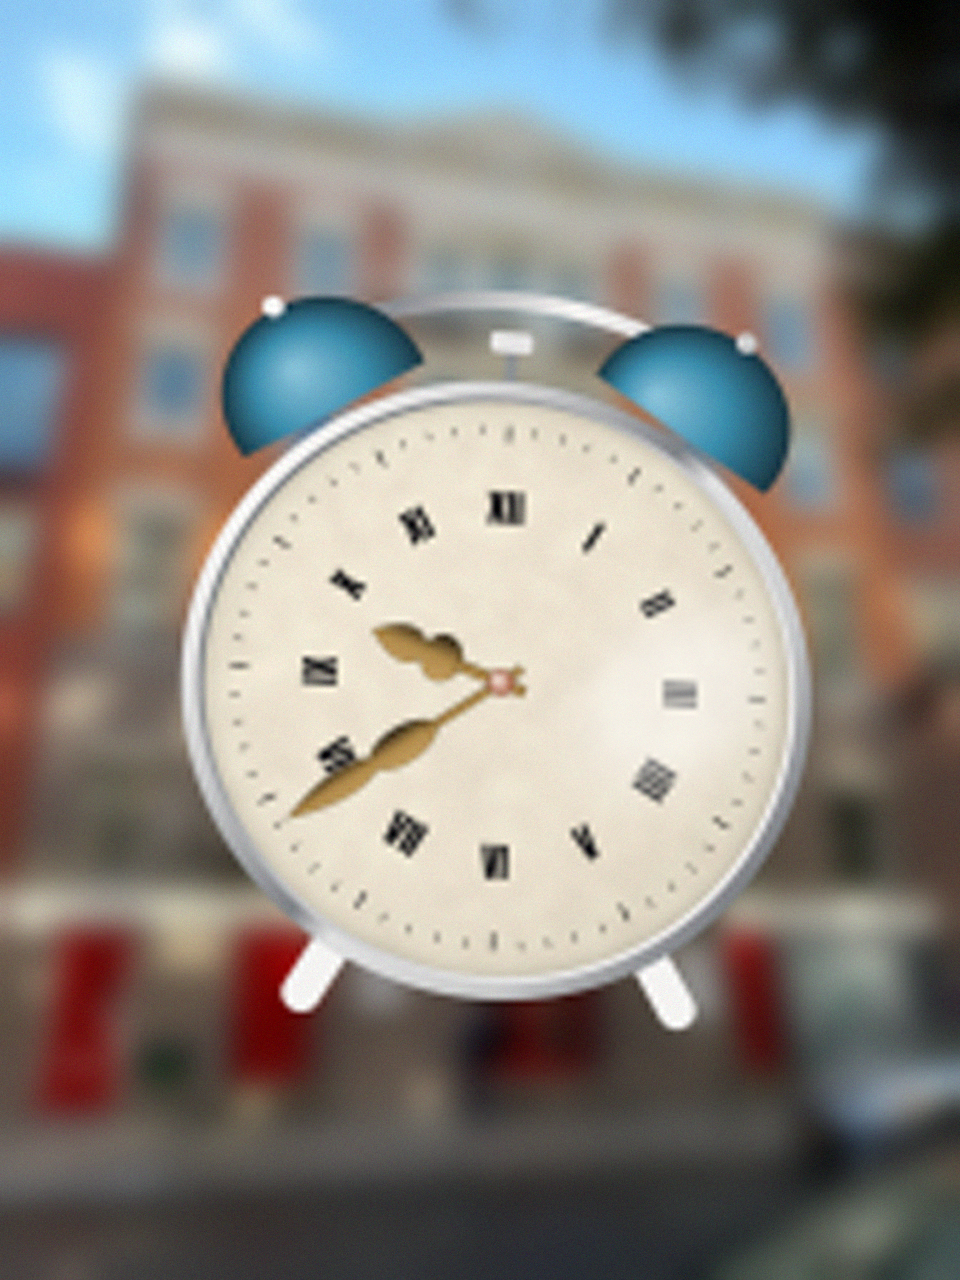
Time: {"hour": 9, "minute": 39}
